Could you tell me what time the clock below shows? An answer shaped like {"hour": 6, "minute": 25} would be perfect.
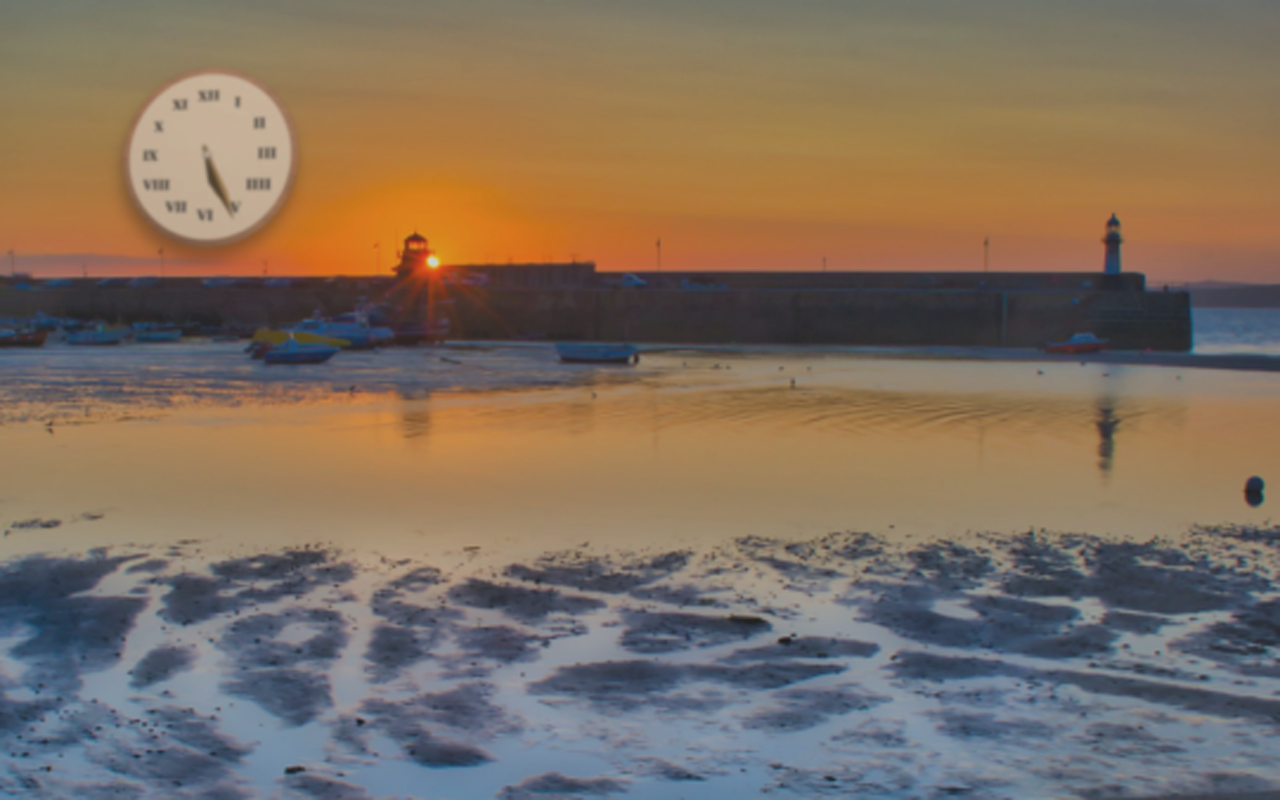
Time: {"hour": 5, "minute": 26}
